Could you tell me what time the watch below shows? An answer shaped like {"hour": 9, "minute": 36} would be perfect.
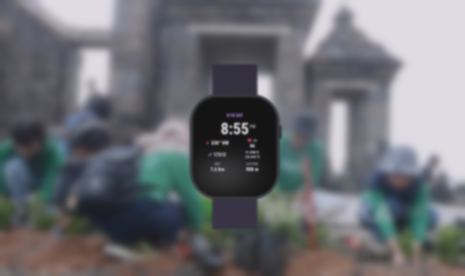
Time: {"hour": 8, "minute": 55}
